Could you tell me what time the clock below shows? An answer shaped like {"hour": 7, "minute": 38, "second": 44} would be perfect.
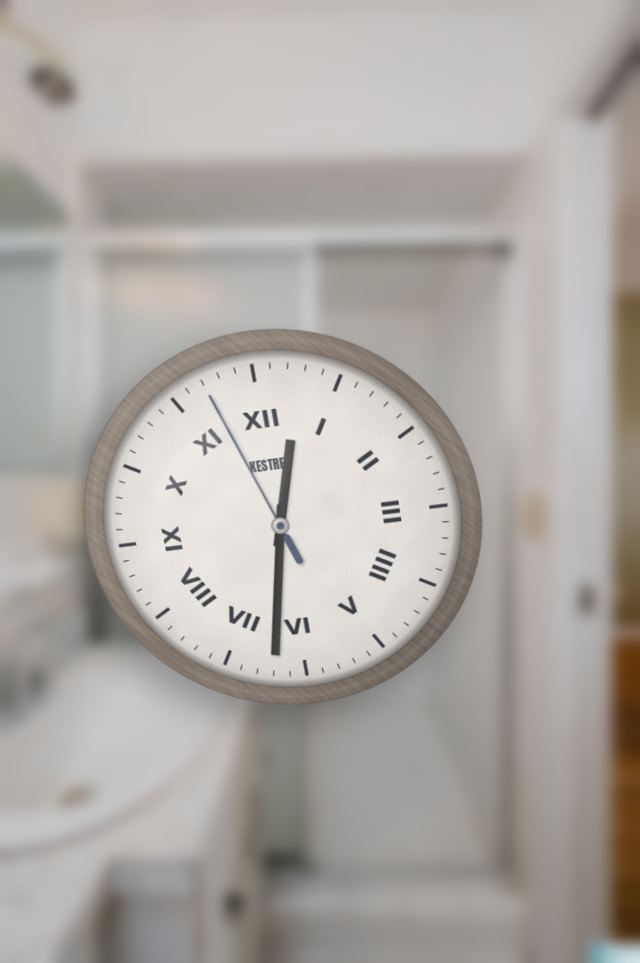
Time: {"hour": 12, "minute": 31, "second": 57}
